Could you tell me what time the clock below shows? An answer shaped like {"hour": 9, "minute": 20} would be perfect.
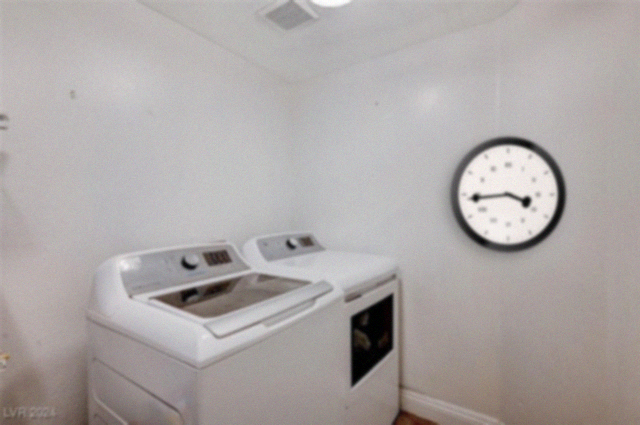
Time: {"hour": 3, "minute": 44}
